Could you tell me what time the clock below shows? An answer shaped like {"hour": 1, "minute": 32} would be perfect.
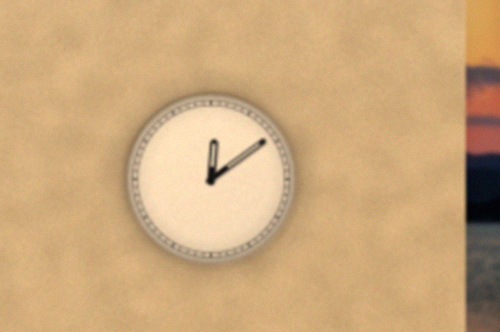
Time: {"hour": 12, "minute": 9}
